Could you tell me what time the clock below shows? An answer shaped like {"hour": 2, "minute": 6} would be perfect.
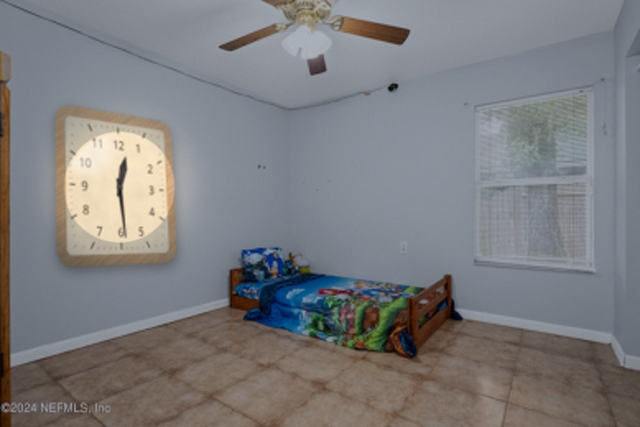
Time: {"hour": 12, "minute": 29}
